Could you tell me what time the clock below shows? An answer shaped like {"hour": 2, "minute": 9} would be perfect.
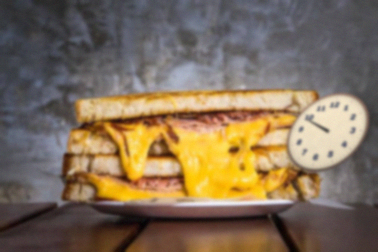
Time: {"hour": 9, "minute": 49}
